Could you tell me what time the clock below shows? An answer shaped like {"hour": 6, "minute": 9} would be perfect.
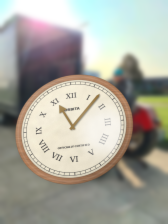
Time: {"hour": 11, "minute": 7}
